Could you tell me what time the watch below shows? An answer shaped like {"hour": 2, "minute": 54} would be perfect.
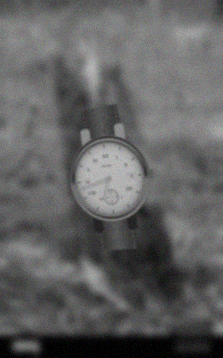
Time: {"hour": 6, "minute": 43}
